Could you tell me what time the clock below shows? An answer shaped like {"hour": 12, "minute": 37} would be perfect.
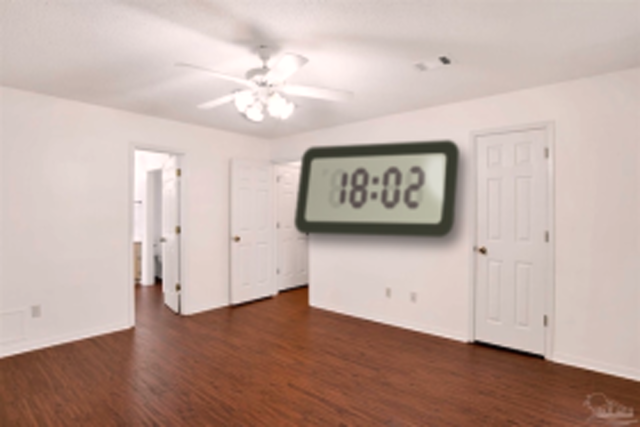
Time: {"hour": 18, "minute": 2}
